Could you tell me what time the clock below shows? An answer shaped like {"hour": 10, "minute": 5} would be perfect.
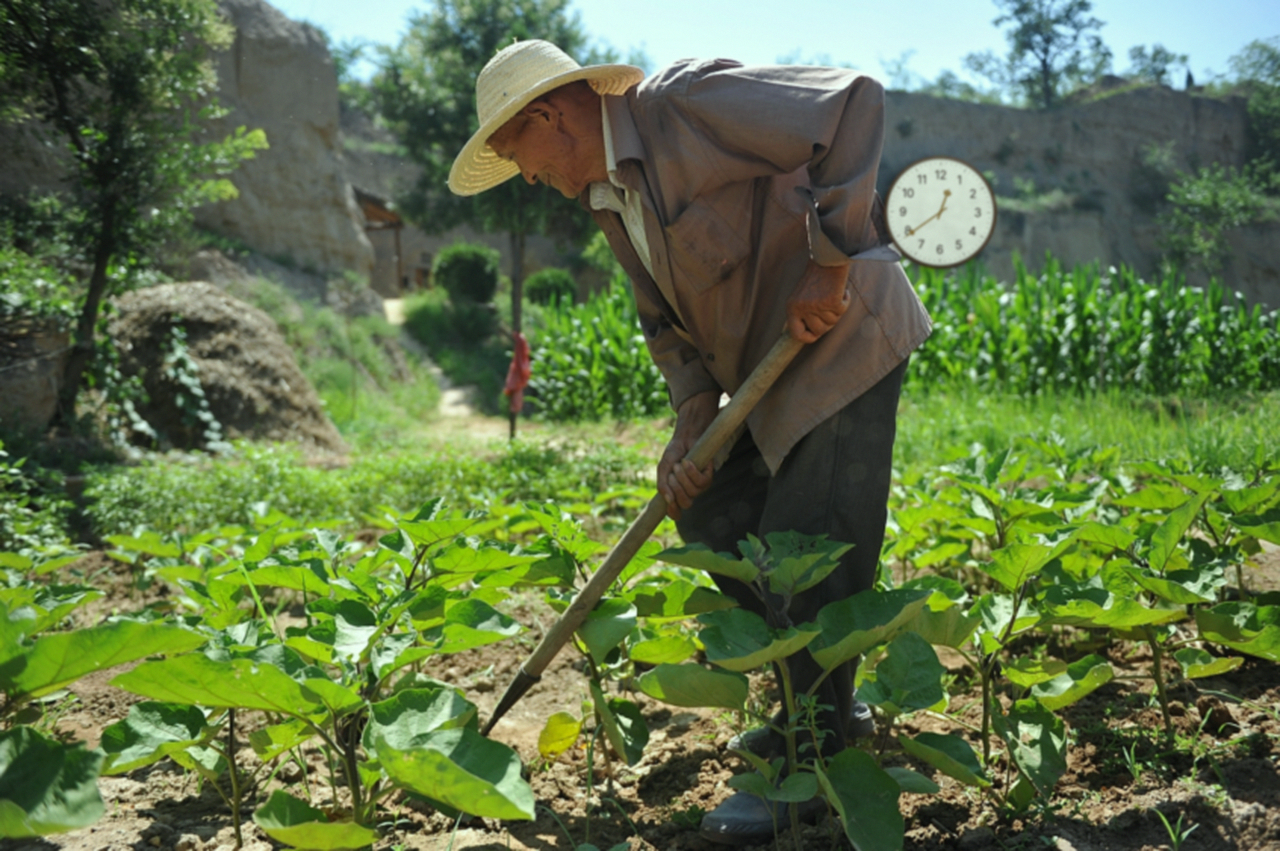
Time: {"hour": 12, "minute": 39}
